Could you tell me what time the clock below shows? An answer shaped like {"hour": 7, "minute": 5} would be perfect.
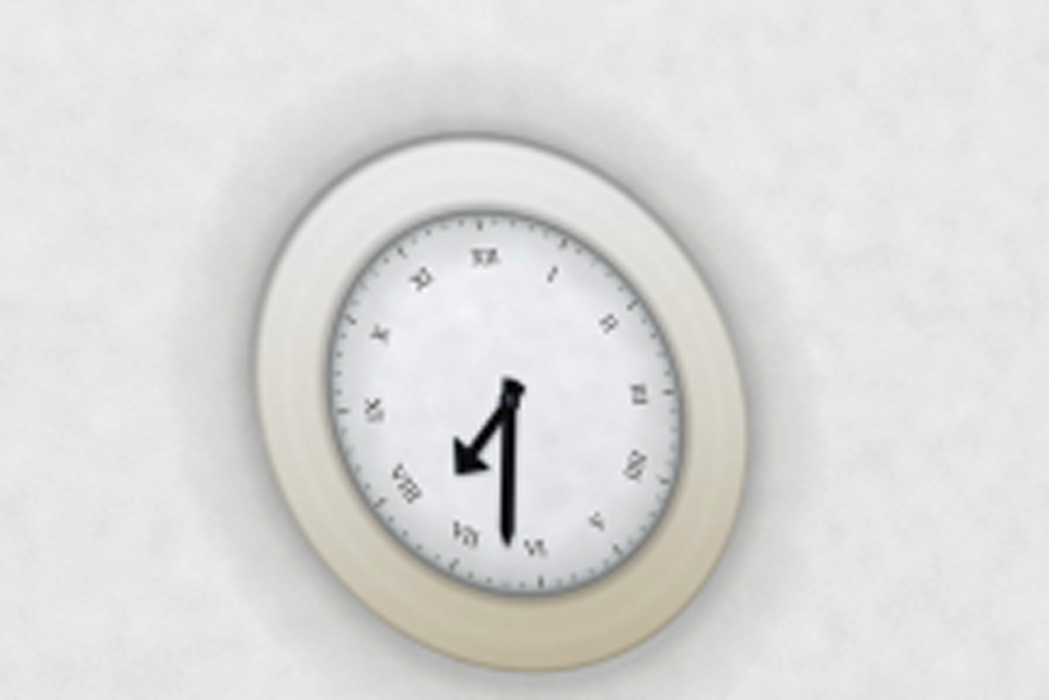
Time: {"hour": 7, "minute": 32}
